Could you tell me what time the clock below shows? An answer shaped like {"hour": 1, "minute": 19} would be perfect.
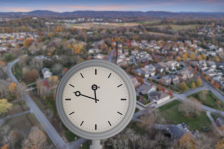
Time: {"hour": 11, "minute": 48}
